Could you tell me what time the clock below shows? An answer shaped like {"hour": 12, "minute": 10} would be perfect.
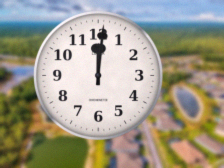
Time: {"hour": 12, "minute": 1}
